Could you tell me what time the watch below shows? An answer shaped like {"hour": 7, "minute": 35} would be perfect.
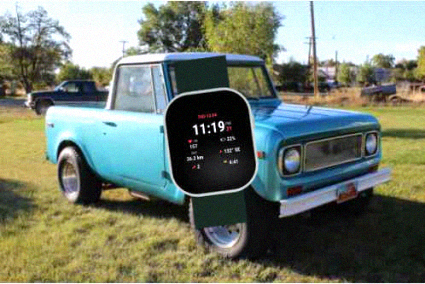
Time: {"hour": 11, "minute": 19}
